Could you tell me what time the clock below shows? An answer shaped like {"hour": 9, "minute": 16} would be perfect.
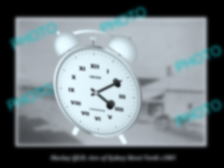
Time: {"hour": 4, "minute": 10}
